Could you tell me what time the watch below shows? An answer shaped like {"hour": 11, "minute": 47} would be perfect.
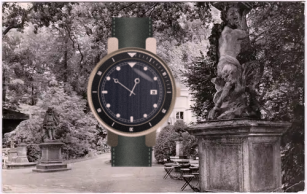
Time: {"hour": 12, "minute": 51}
